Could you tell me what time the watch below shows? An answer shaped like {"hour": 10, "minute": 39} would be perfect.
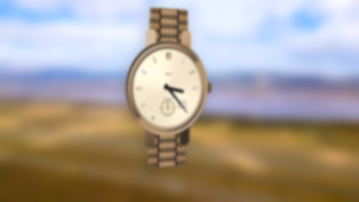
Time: {"hour": 3, "minute": 23}
